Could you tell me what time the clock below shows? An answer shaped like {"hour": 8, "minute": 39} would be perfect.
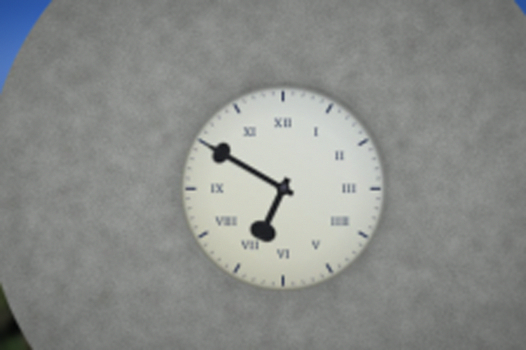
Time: {"hour": 6, "minute": 50}
